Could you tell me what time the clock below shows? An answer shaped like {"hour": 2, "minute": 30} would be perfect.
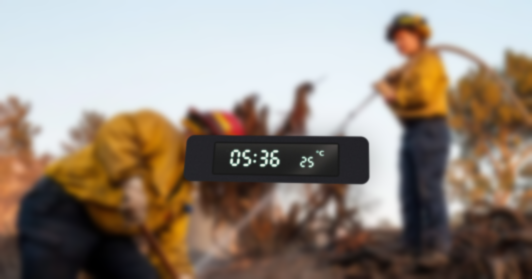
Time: {"hour": 5, "minute": 36}
